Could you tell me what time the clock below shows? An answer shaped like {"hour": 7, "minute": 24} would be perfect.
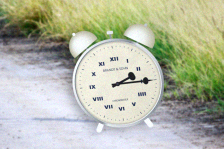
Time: {"hour": 2, "minute": 15}
